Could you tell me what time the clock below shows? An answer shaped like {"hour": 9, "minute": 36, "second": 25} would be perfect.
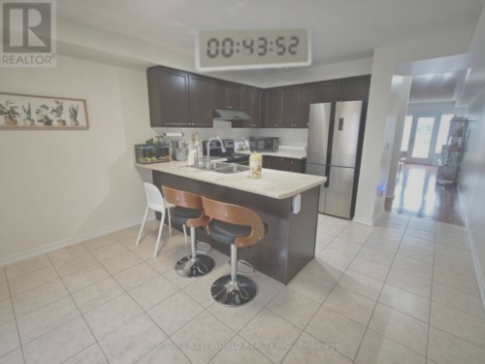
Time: {"hour": 0, "minute": 43, "second": 52}
